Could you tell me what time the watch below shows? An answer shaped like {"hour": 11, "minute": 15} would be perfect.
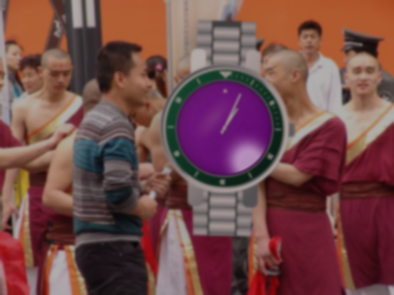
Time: {"hour": 1, "minute": 4}
